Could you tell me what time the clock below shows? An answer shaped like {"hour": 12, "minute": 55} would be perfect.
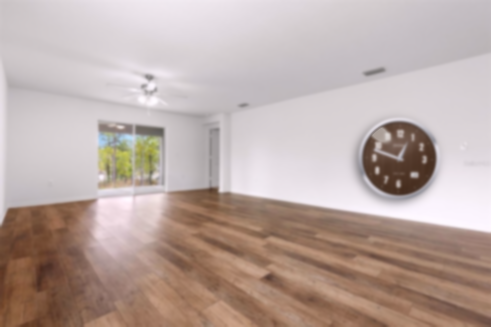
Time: {"hour": 12, "minute": 48}
